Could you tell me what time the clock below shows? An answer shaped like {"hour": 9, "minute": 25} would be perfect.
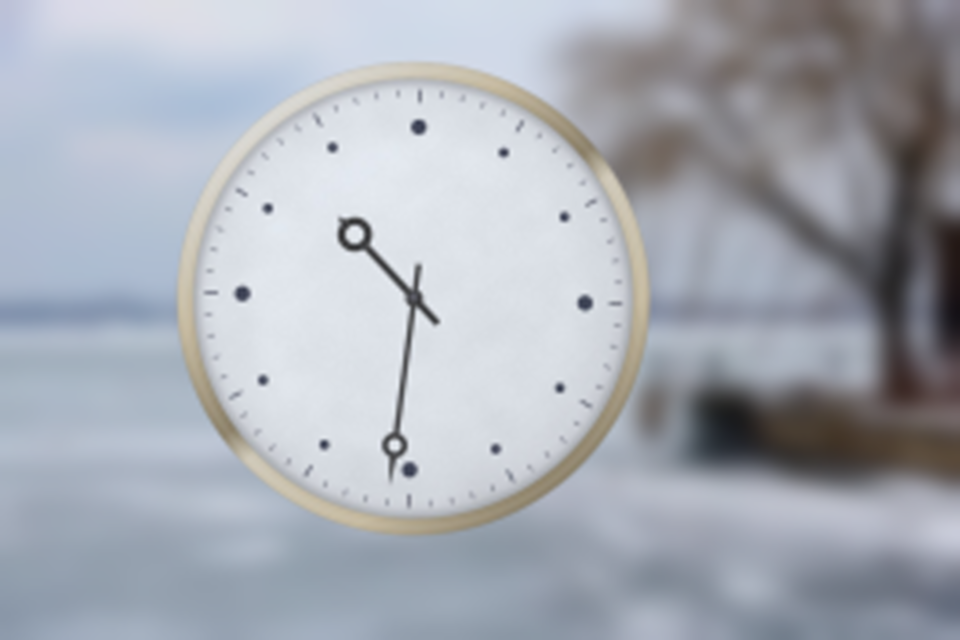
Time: {"hour": 10, "minute": 31}
